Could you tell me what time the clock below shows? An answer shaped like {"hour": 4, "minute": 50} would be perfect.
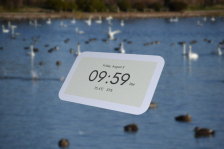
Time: {"hour": 9, "minute": 59}
